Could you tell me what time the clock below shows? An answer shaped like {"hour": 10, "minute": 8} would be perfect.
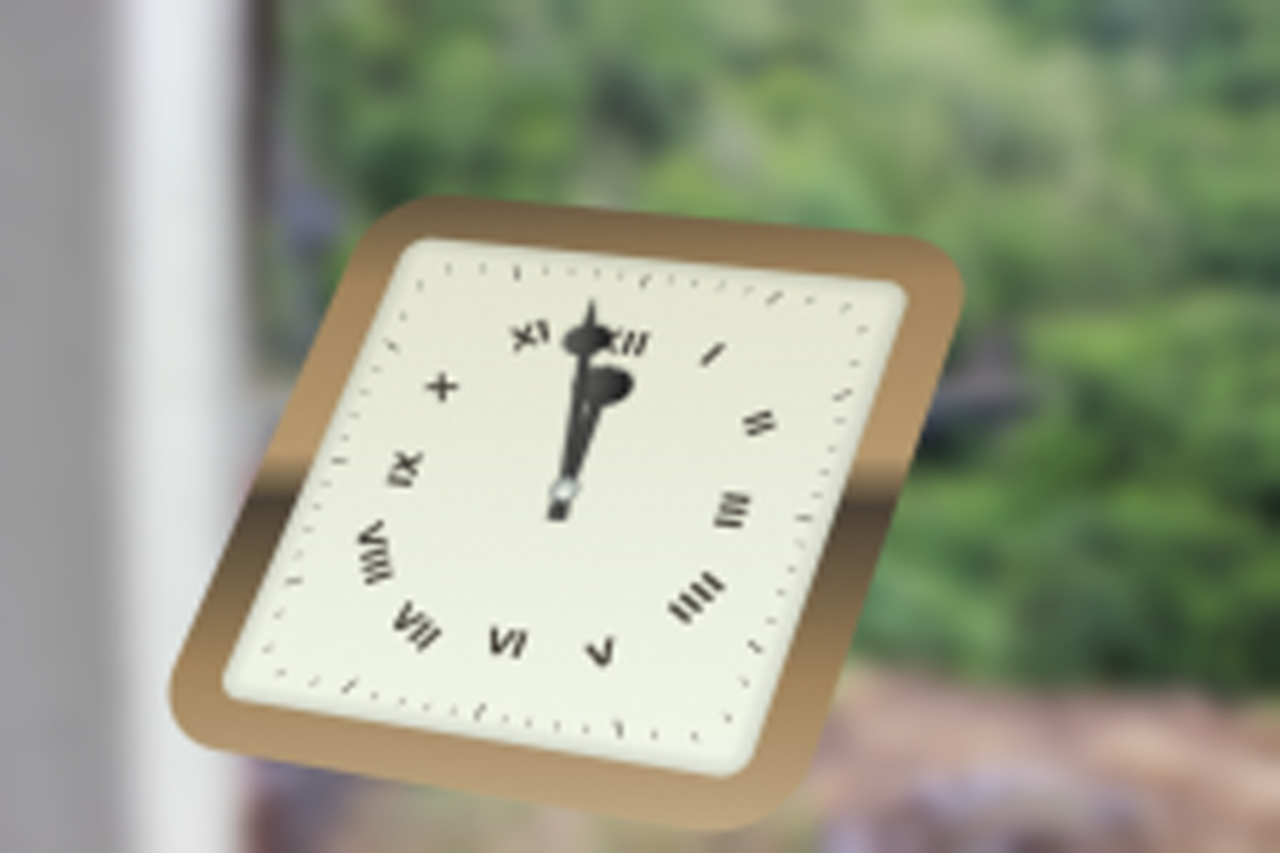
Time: {"hour": 11, "minute": 58}
